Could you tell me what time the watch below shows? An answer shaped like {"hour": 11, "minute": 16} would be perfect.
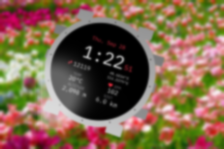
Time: {"hour": 1, "minute": 22}
